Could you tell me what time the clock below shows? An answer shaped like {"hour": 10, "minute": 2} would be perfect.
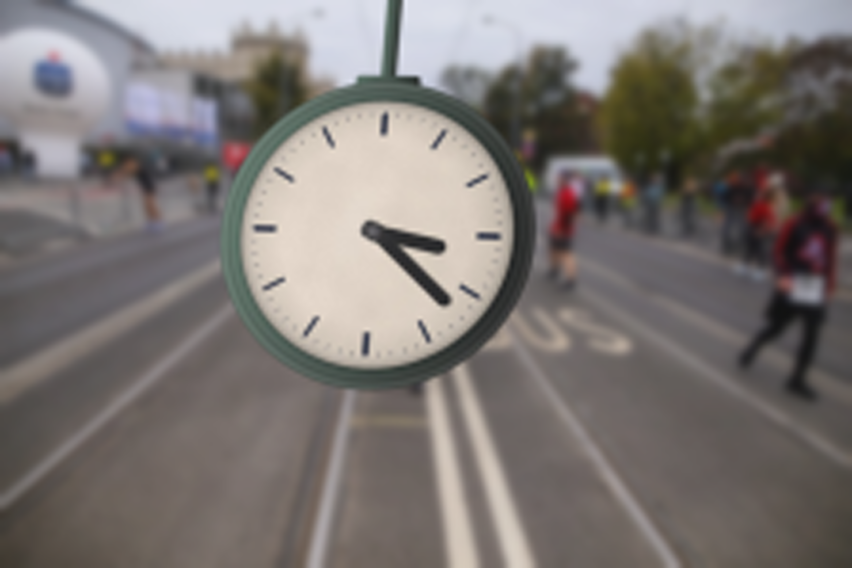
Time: {"hour": 3, "minute": 22}
